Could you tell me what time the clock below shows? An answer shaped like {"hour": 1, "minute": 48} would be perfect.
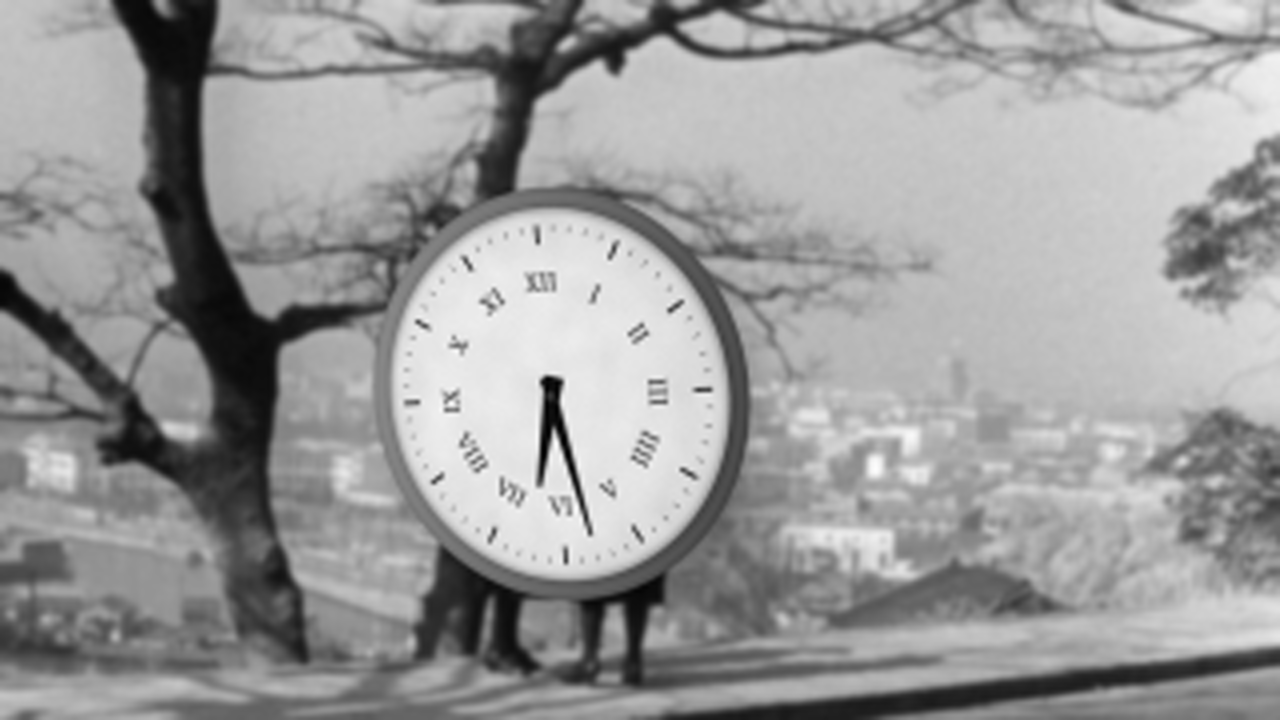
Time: {"hour": 6, "minute": 28}
